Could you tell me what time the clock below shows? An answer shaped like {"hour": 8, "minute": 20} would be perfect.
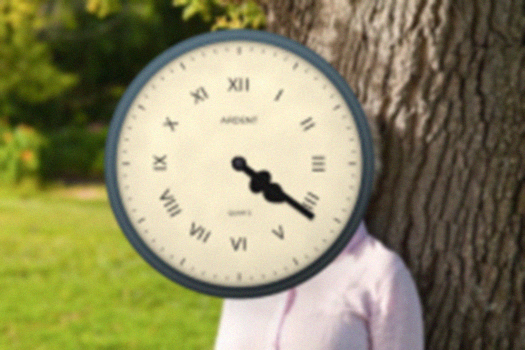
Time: {"hour": 4, "minute": 21}
